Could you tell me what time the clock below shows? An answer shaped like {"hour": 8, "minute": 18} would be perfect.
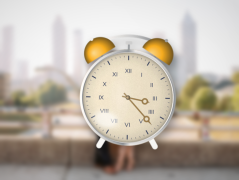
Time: {"hour": 3, "minute": 23}
